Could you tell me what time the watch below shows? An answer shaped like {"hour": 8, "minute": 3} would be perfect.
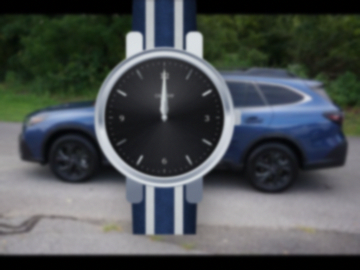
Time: {"hour": 12, "minute": 0}
